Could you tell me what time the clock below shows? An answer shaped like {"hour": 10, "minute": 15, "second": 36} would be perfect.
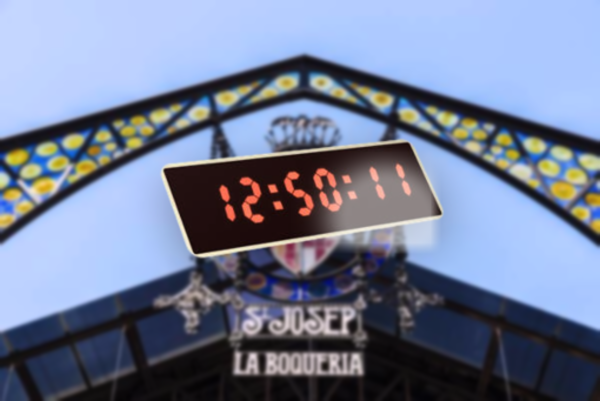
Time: {"hour": 12, "minute": 50, "second": 11}
